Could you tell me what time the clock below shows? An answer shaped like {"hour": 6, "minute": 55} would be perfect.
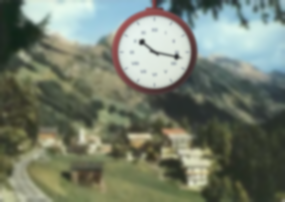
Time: {"hour": 10, "minute": 17}
